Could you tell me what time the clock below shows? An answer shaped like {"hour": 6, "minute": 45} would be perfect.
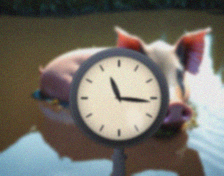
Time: {"hour": 11, "minute": 16}
